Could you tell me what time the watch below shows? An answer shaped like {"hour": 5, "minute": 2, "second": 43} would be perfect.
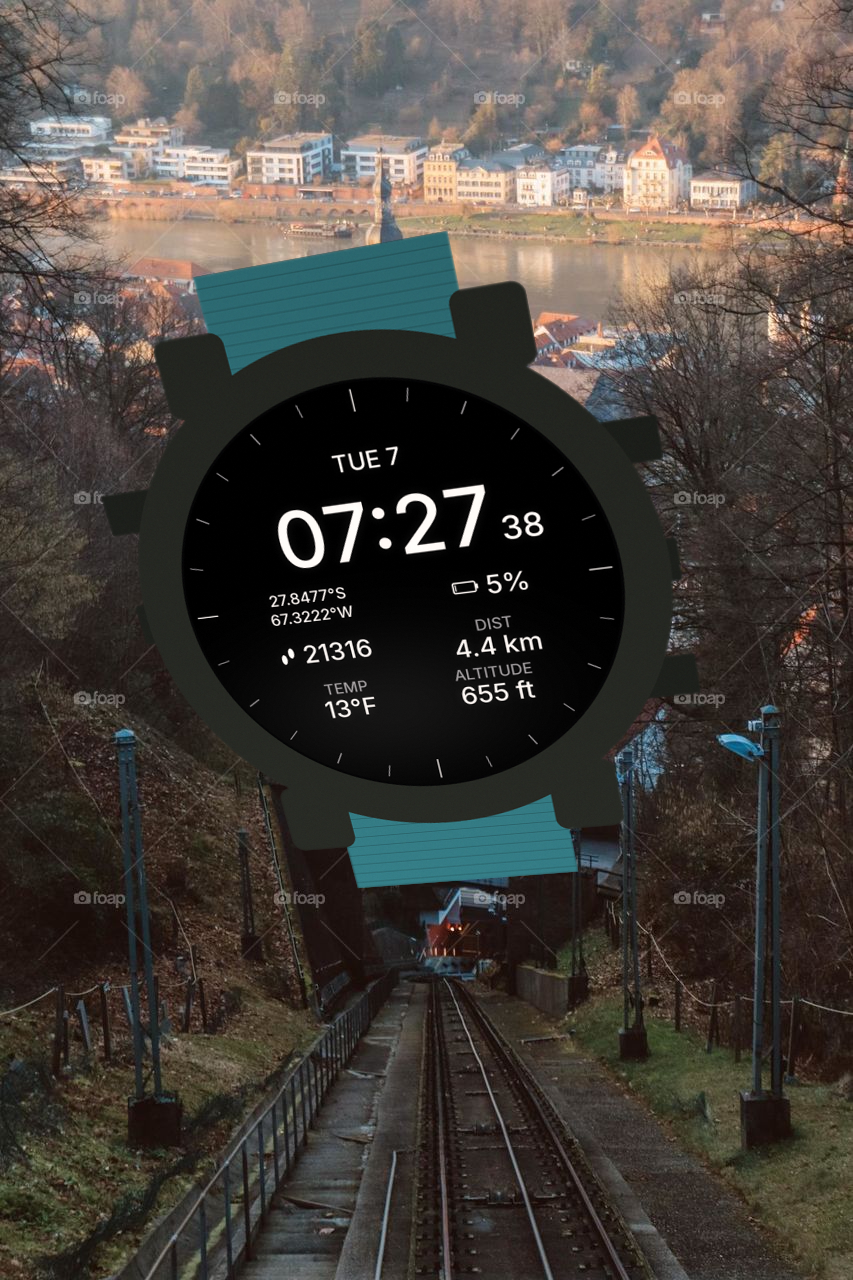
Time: {"hour": 7, "minute": 27, "second": 38}
